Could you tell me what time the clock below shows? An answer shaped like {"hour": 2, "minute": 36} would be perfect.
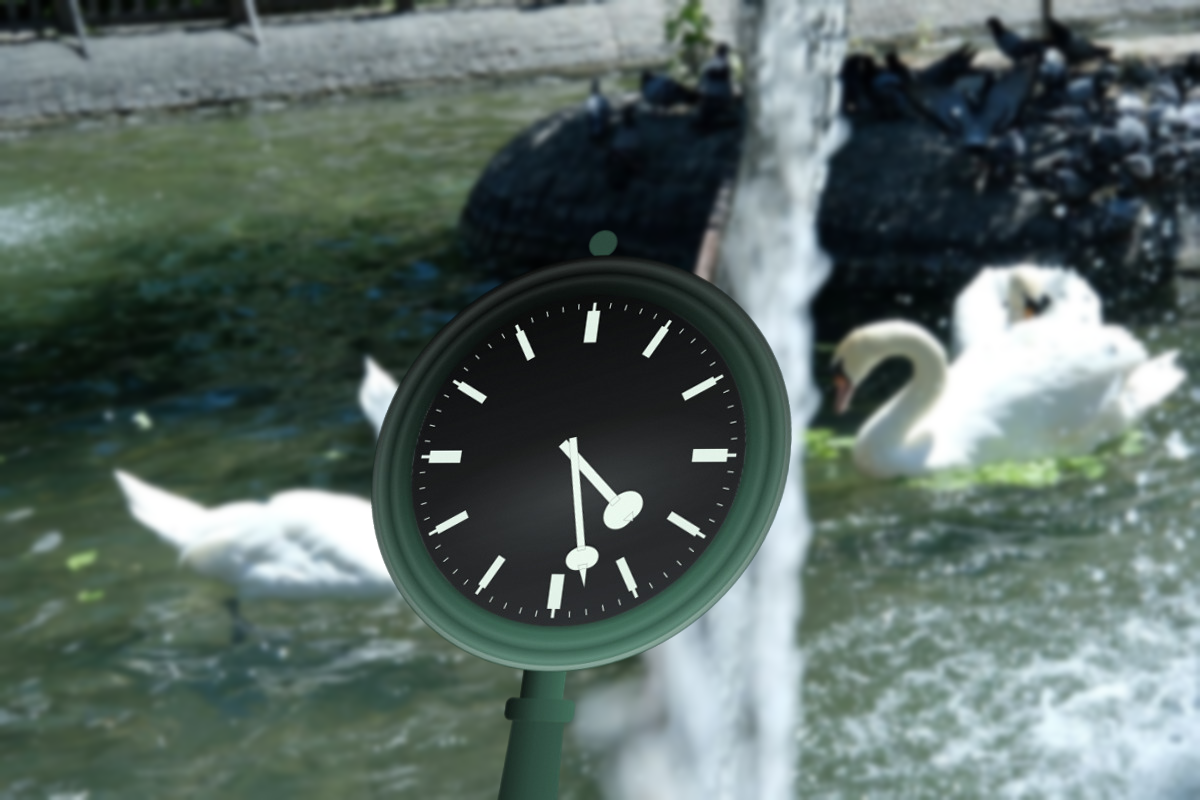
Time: {"hour": 4, "minute": 28}
